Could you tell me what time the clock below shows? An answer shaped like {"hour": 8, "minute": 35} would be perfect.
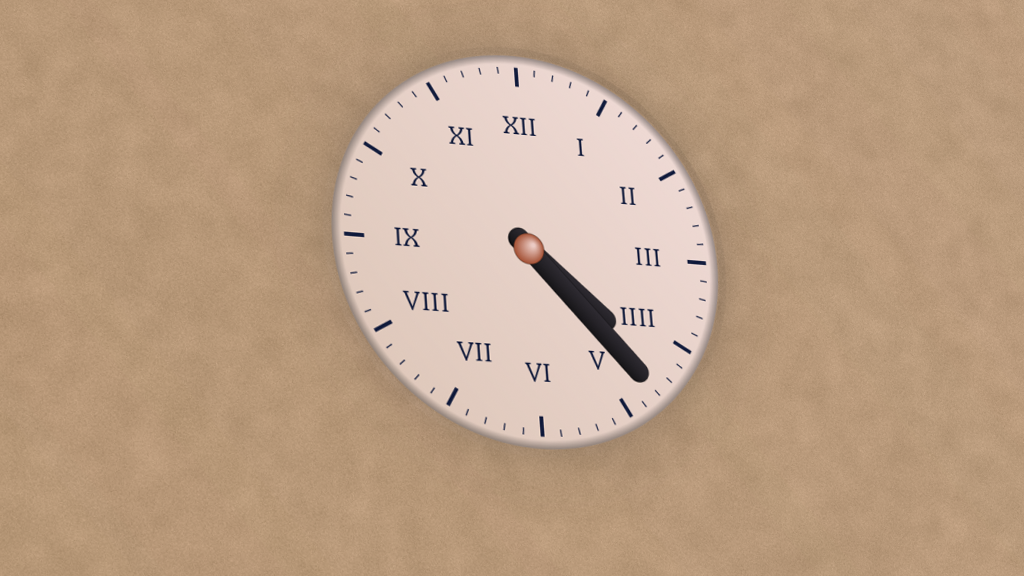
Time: {"hour": 4, "minute": 23}
